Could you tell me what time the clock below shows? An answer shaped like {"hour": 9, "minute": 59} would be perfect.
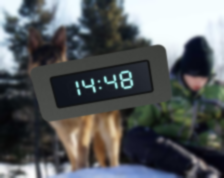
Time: {"hour": 14, "minute": 48}
